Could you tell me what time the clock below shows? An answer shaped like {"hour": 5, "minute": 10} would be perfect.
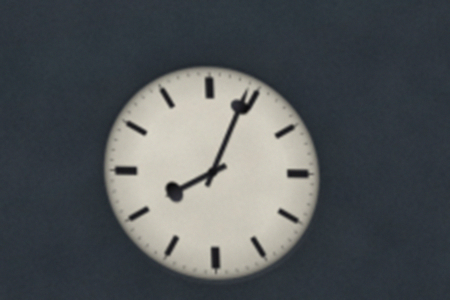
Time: {"hour": 8, "minute": 4}
